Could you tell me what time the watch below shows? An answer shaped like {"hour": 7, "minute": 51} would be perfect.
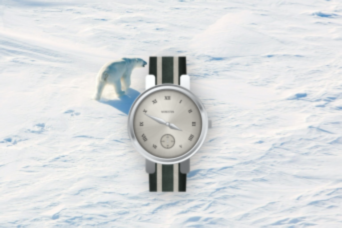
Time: {"hour": 3, "minute": 49}
